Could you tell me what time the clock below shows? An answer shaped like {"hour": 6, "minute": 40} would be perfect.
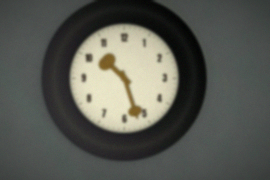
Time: {"hour": 10, "minute": 27}
